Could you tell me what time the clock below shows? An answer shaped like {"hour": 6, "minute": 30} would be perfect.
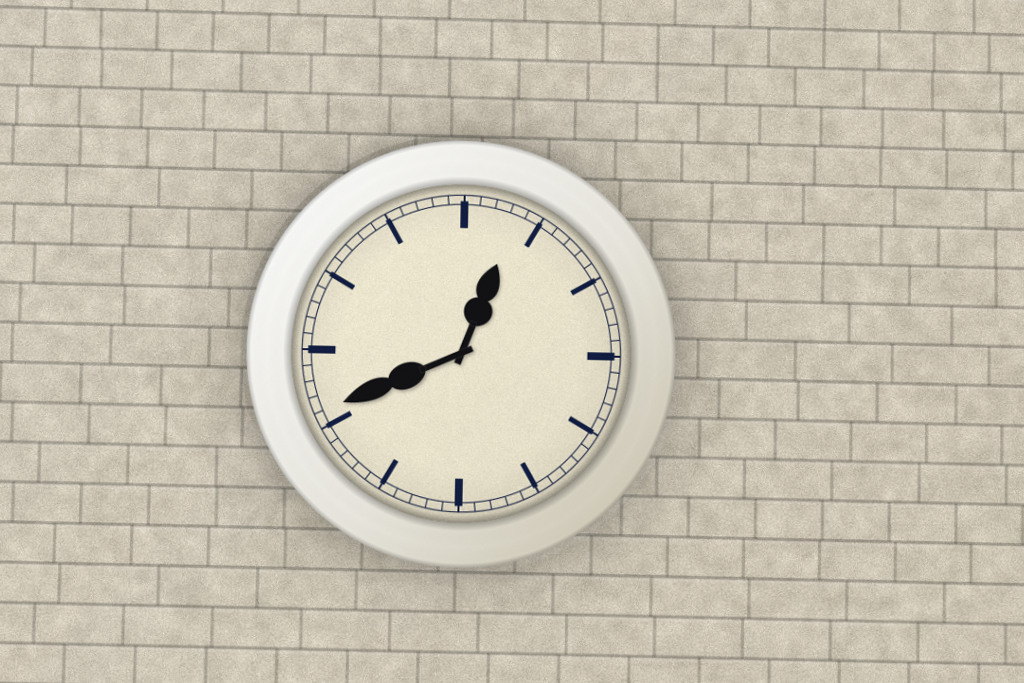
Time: {"hour": 12, "minute": 41}
